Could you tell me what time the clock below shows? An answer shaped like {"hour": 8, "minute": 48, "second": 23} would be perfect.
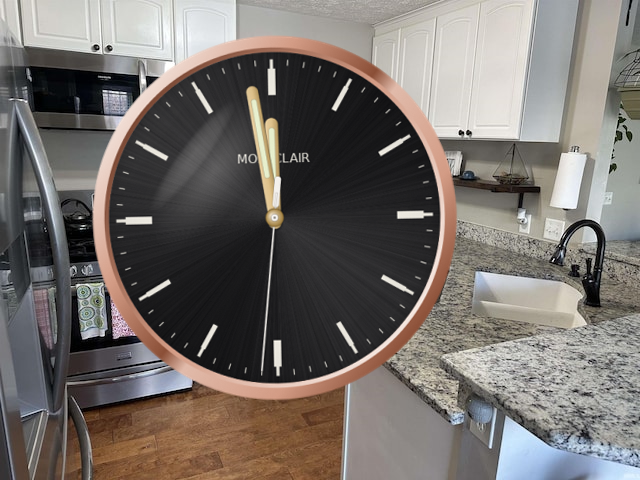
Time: {"hour": 11, "minute": 58, "second": 31}
